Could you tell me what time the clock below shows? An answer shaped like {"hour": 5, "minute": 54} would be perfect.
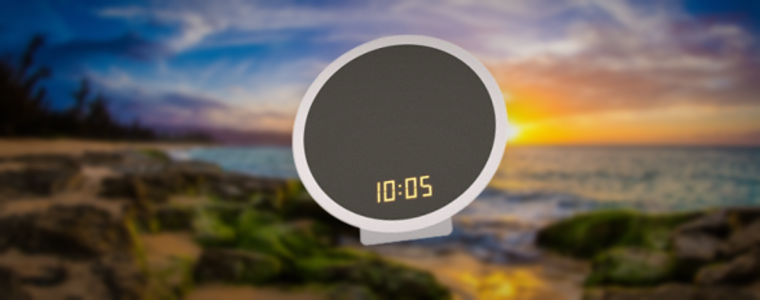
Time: {"hour": 10, "minute": 5}
